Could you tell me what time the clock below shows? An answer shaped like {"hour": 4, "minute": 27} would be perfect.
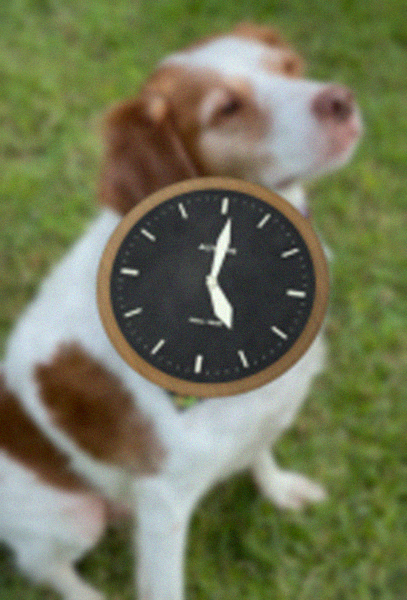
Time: {"hour": 5, "minute": 1}
